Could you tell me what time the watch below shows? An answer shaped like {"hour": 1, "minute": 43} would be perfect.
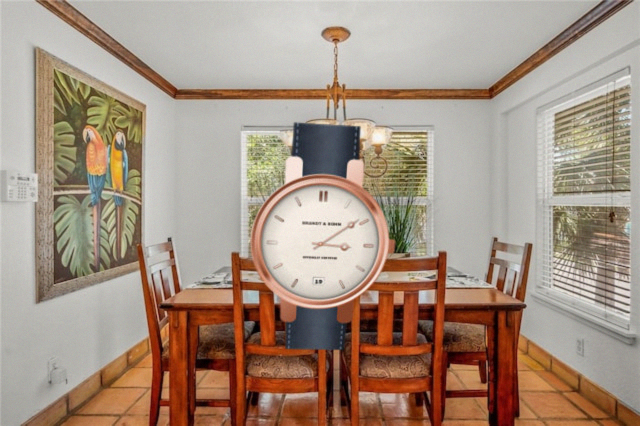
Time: {"hour": 3, "minute": 9}
